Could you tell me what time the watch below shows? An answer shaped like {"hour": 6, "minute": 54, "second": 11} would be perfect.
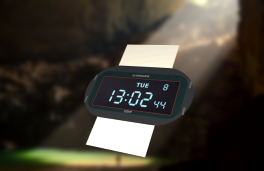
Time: {"hour": 13, "minute": 2, "second": 44}
